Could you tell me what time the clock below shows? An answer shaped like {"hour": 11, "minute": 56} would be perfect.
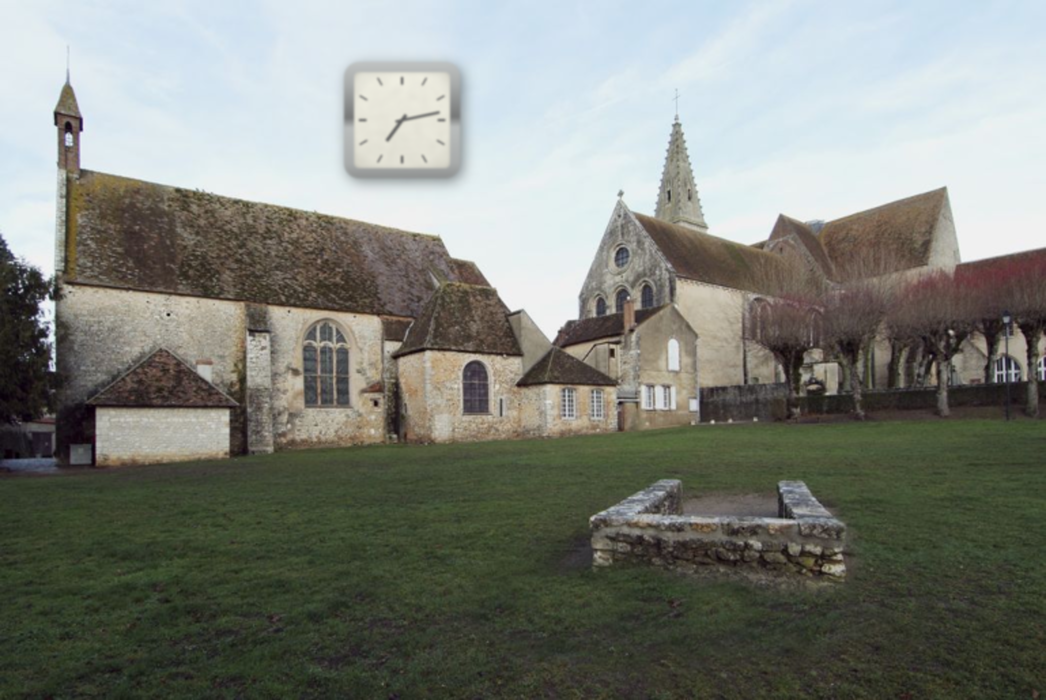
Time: {"hour": 7, "minute": 13}
